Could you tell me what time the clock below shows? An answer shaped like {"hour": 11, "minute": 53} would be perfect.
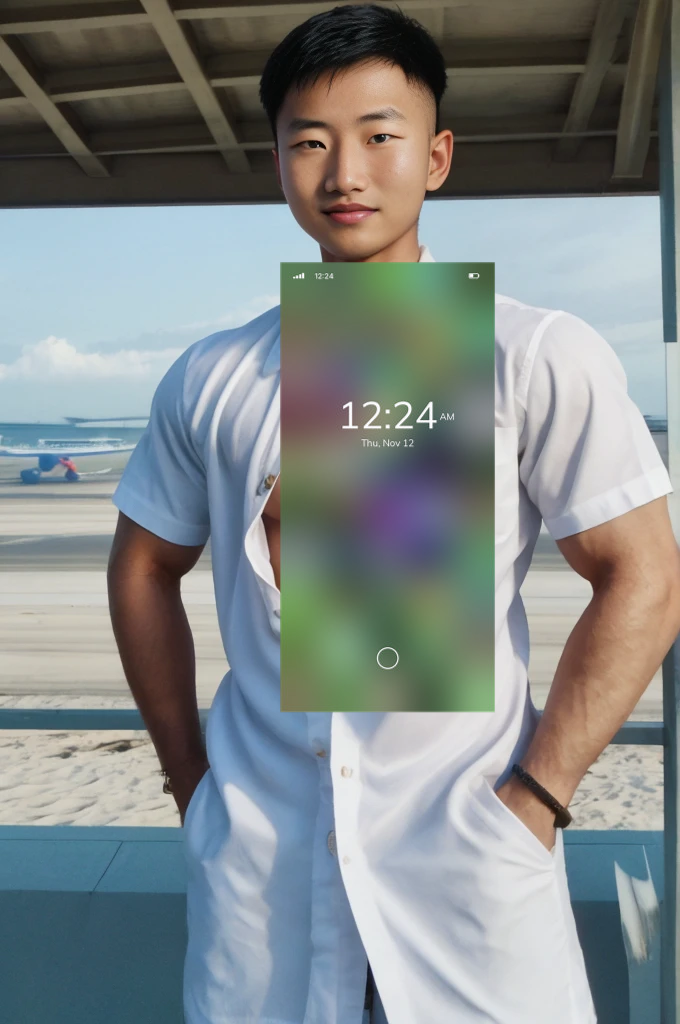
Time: {"hour": 12, "minute": 24}
